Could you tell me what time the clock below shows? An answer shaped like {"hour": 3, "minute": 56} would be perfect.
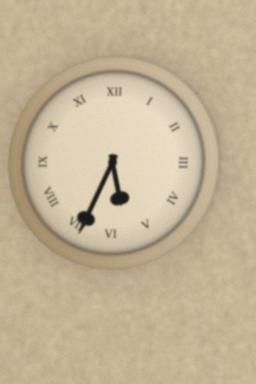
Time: {"hour": 5, "minute": 34}
